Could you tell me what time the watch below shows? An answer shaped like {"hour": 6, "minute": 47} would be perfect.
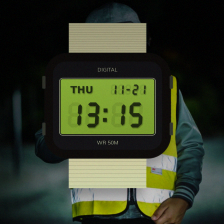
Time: {"hour": 13, "minute": 15}
